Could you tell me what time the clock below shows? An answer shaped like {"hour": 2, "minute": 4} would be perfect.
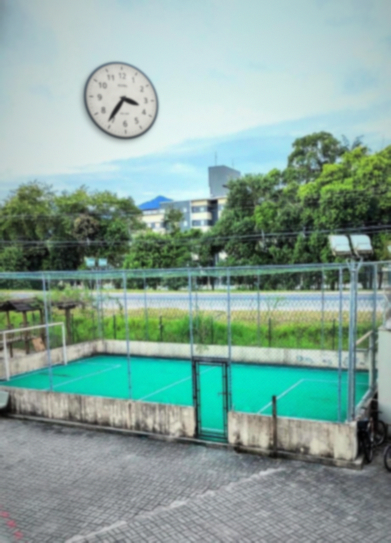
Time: {"hour": 3, "minute": 36}
